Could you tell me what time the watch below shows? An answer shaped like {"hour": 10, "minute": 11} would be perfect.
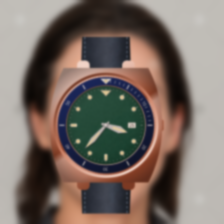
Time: {"hour": 3, "minute": 37}
